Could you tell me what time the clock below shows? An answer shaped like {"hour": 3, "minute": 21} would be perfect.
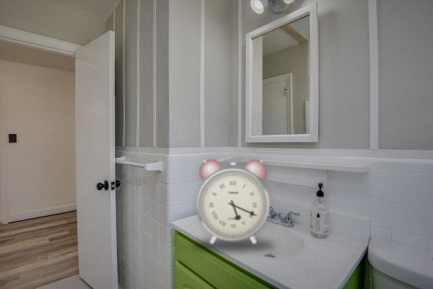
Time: {"hour": 5, "minute": 19}
